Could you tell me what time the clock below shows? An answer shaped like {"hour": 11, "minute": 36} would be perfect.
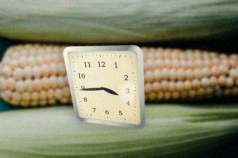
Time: {"hour": 3, "minute": 44}
